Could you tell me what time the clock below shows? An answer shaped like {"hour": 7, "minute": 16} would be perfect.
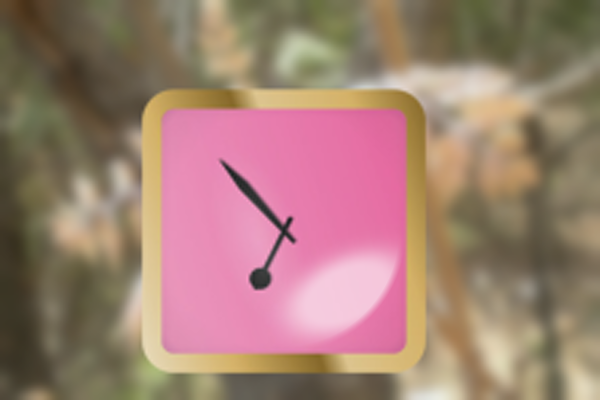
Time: {"hour": 6, "minute": 53}
